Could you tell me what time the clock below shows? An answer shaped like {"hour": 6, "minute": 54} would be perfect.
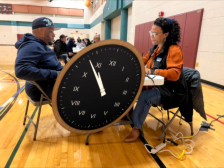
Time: {"hour": 10, "minute": 53}
